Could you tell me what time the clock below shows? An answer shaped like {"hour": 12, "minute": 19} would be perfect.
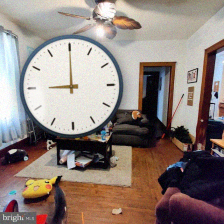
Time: {"hour": 9, "minute": 0}
